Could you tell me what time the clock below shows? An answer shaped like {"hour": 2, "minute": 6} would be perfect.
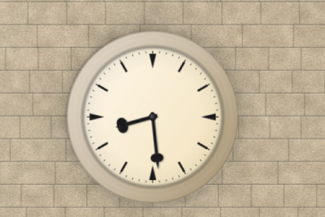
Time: {"hour": 8, "minute": 29}
